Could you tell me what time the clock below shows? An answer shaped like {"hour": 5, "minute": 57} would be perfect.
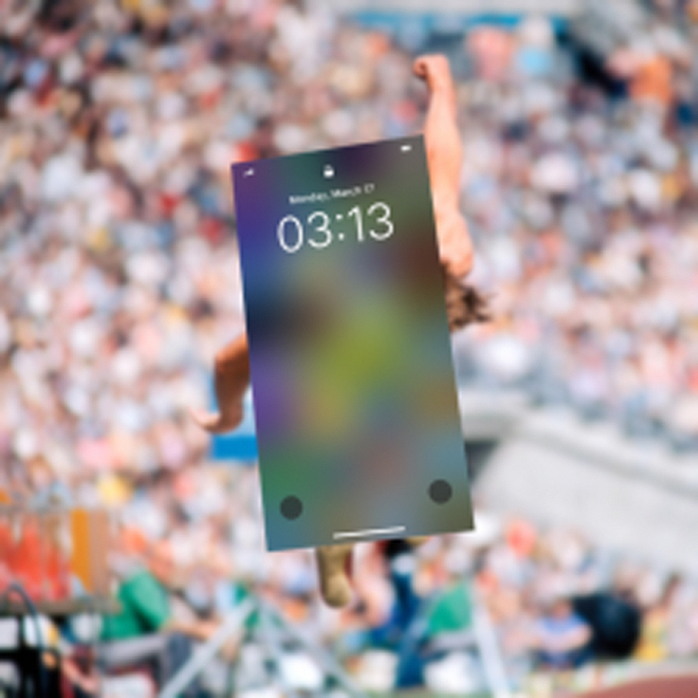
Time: {"hour": 3, "minute": 13}
